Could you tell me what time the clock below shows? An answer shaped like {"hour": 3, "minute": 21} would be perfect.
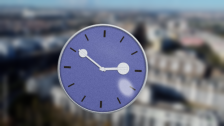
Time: {"hour": 2, "minute": 51}
